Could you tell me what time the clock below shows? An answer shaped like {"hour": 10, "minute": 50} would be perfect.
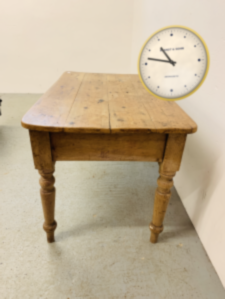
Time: {"hour": 10, "minute": 47}
